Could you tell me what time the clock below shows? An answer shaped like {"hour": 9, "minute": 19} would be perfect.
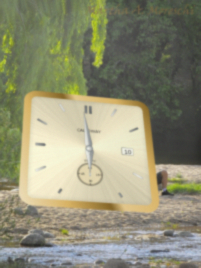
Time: {"hour": 5, "minute": 59}
